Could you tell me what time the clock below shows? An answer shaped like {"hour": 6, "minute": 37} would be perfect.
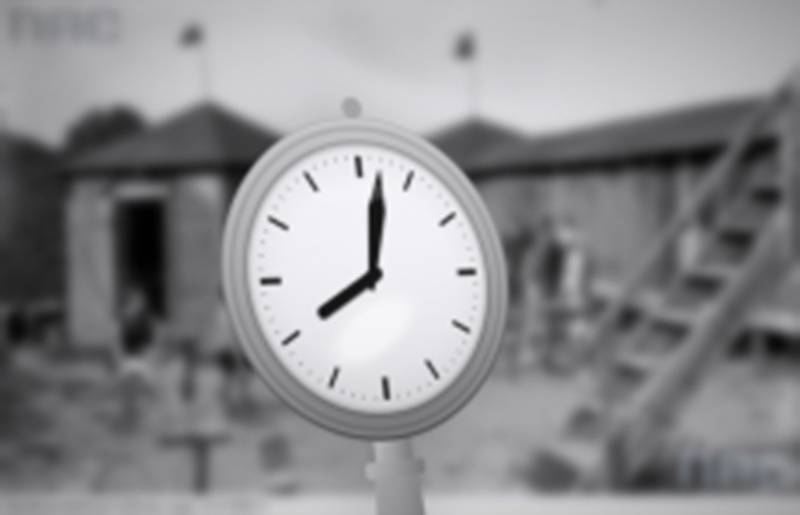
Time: {"hour": 8, "minute": 2}
